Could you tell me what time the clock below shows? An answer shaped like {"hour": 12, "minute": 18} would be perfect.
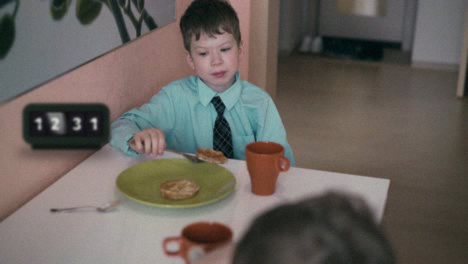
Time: {"hour": 12, "minute": 31}
